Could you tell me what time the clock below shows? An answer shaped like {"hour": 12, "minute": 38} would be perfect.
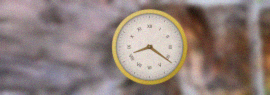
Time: {"hour": 8, "minute": 21}
